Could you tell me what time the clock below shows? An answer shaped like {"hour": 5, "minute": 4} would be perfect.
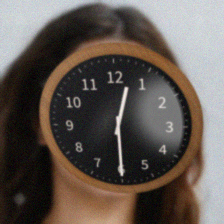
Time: {"hour": 12, "minute": 30}
